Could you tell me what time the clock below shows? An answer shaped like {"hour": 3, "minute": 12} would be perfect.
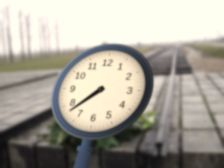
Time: {"hour": 7, "minute": 38}
